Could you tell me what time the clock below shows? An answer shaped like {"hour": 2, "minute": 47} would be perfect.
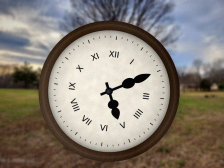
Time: {"hour": 5, "minute": 10}
